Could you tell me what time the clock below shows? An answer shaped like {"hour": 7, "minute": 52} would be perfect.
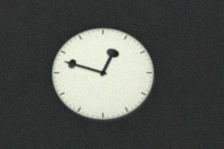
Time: {"hour": 12, "minute": 48}
